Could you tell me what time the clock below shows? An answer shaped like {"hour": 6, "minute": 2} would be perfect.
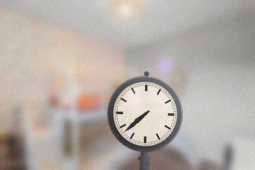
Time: {"hour": 7, "minute": 38}
